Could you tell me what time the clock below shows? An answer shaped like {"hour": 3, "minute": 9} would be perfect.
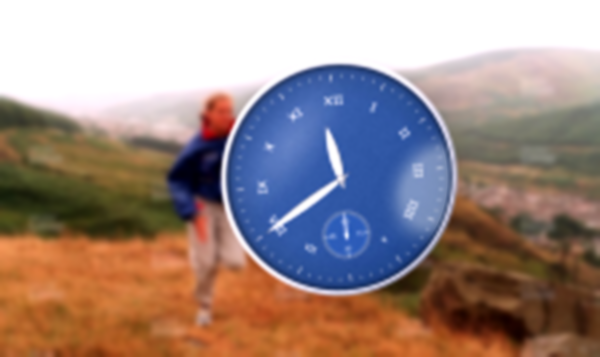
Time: {"hour": 11, "minute": 40}
